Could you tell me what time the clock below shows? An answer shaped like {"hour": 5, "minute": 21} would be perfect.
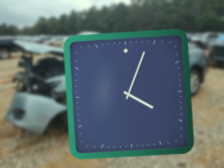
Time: {"hour": 4, "minute": 4}
